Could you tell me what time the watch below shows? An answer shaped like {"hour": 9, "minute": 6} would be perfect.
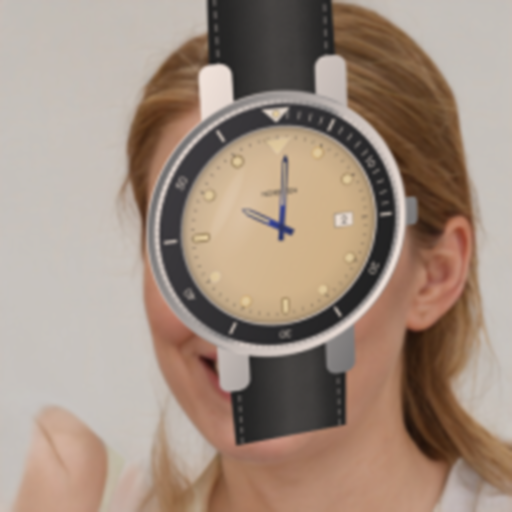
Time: {"hour": 10, "minute": 1}
